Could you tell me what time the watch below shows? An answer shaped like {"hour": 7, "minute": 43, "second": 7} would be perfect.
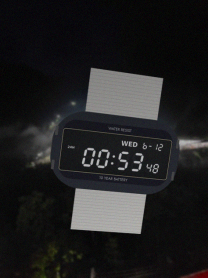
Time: {"hour": 0, "minute": 53, "second": 48}
